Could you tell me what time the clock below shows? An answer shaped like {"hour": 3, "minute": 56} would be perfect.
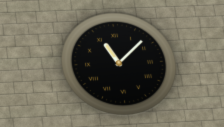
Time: {"hour": 11, "minute": 8}
